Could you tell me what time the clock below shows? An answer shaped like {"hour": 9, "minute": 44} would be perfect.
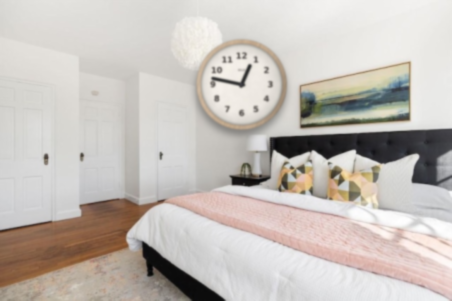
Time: {"hour": 12, "minute": 47}
